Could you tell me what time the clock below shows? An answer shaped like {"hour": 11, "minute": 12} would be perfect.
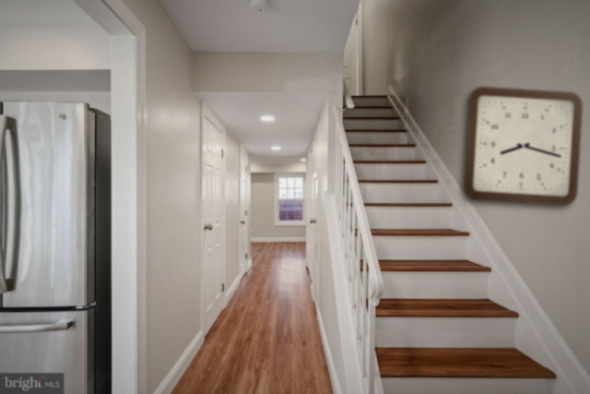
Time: {"hour": 8, "minute": 17}
